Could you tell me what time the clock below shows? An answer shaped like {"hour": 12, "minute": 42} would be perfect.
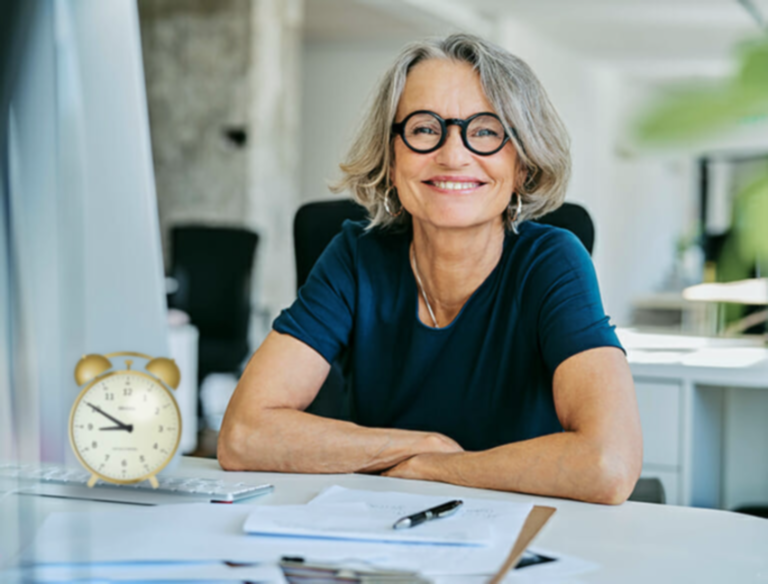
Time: {"hour": 8, "minute": 50}
